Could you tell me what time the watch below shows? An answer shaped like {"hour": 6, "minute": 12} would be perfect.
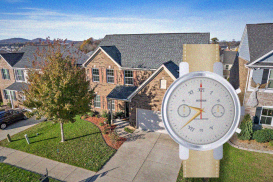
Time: {"hour": 9, "minute": 38}
